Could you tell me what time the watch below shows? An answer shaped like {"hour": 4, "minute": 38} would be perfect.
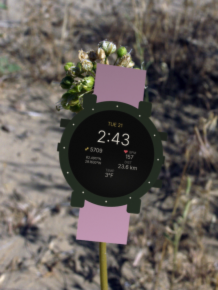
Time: {"hour": 2, "minute": 43}
